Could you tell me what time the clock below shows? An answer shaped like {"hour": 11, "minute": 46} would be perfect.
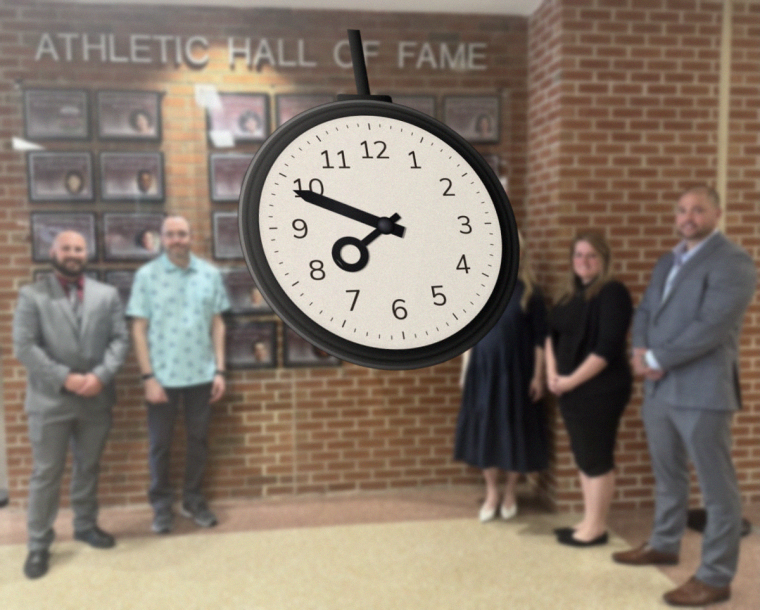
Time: {"hour": 7, "minute": 49}
